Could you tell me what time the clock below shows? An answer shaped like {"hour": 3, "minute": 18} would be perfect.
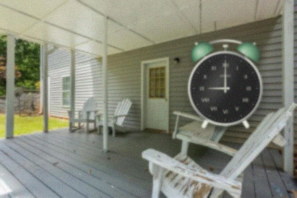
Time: {"hour": 9, "minute": 0}
